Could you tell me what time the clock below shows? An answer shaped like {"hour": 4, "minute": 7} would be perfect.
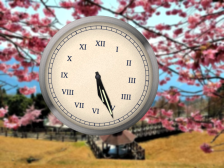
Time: {"hour": 5, "minute": 26}
